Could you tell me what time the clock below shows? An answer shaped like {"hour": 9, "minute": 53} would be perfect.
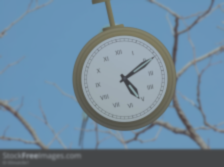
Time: {"hour": 5, "minute": 11}
